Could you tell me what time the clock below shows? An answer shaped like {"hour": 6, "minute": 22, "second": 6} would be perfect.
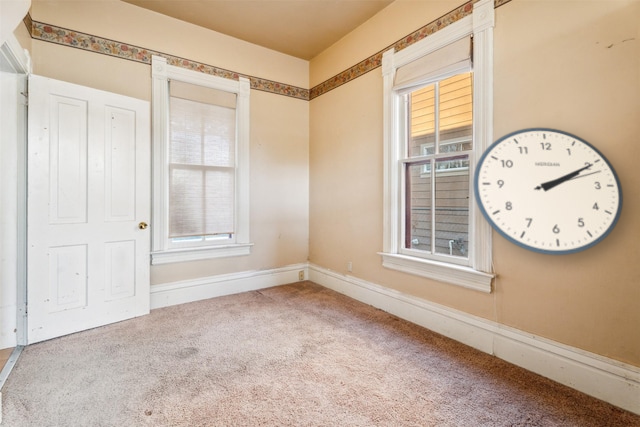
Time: {"hour": 2, "minute": 10, "second": 12}
